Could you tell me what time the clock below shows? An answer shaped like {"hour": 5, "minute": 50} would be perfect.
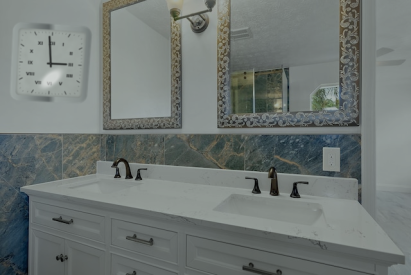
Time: {"hour": 2, "minute": 59}
